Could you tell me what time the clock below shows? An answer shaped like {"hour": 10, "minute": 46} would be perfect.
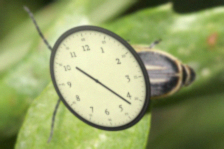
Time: {"hour": 10, "minute": 22}
